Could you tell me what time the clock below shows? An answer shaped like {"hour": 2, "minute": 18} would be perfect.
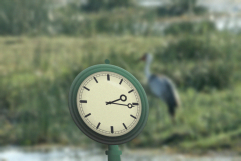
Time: {"hour": 2, "minute": 16}
